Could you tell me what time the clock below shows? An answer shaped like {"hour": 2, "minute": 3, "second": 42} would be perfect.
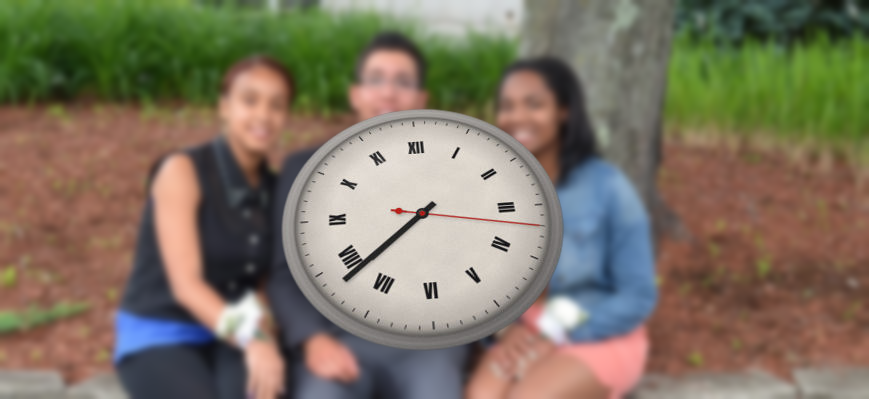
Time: {"hour": 7, "minute": 38, "second": 17}
